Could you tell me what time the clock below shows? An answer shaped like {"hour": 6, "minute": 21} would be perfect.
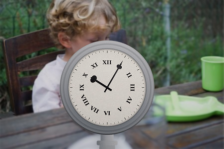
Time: {"hour": 10, "minute": 5}
